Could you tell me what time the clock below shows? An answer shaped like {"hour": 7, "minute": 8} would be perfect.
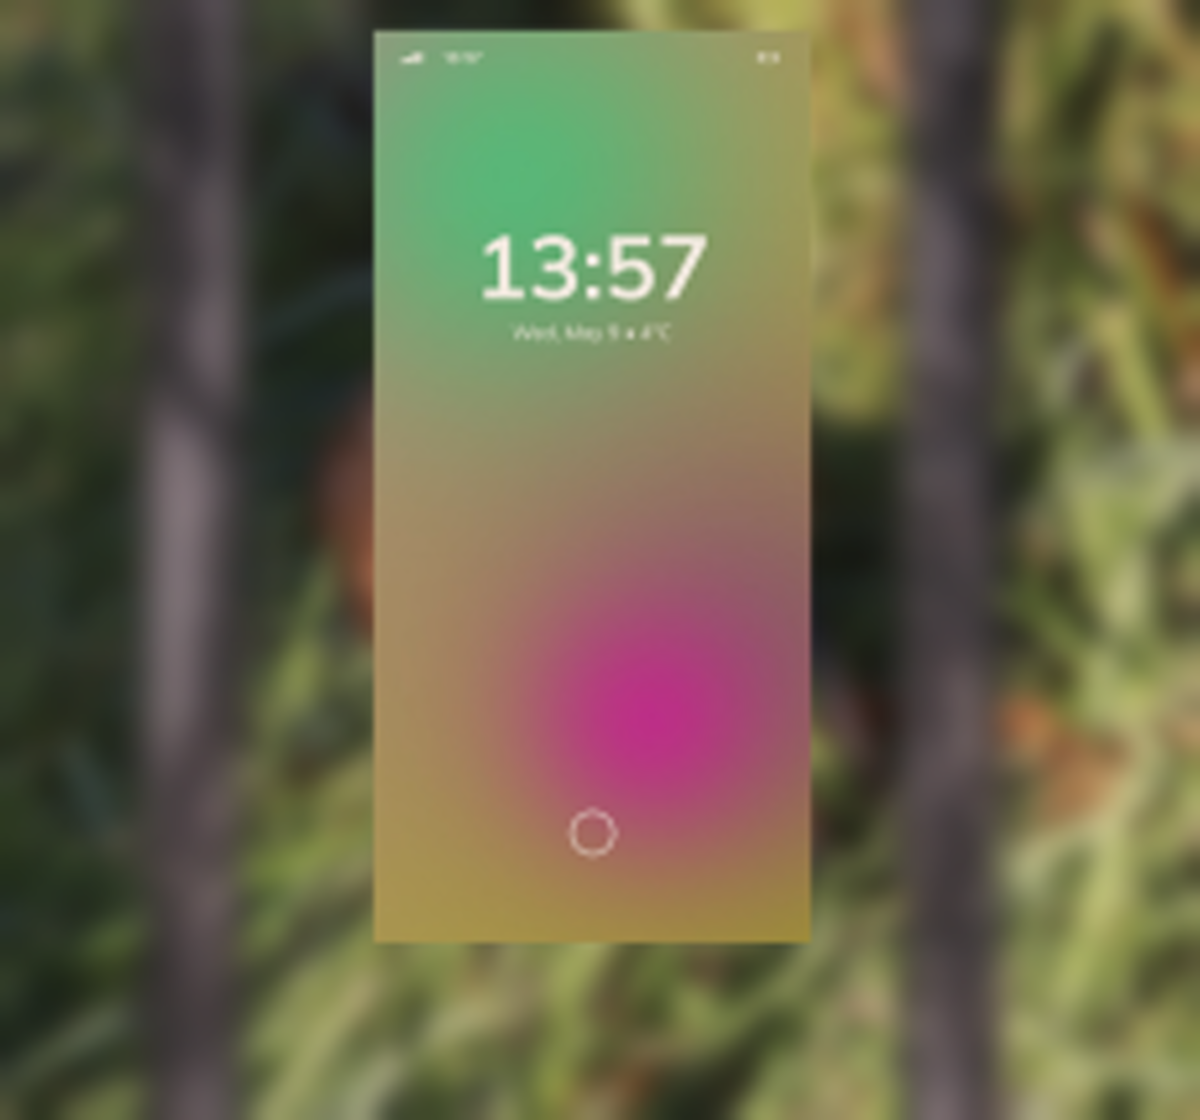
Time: {"hour": 13, "minute": 57}
